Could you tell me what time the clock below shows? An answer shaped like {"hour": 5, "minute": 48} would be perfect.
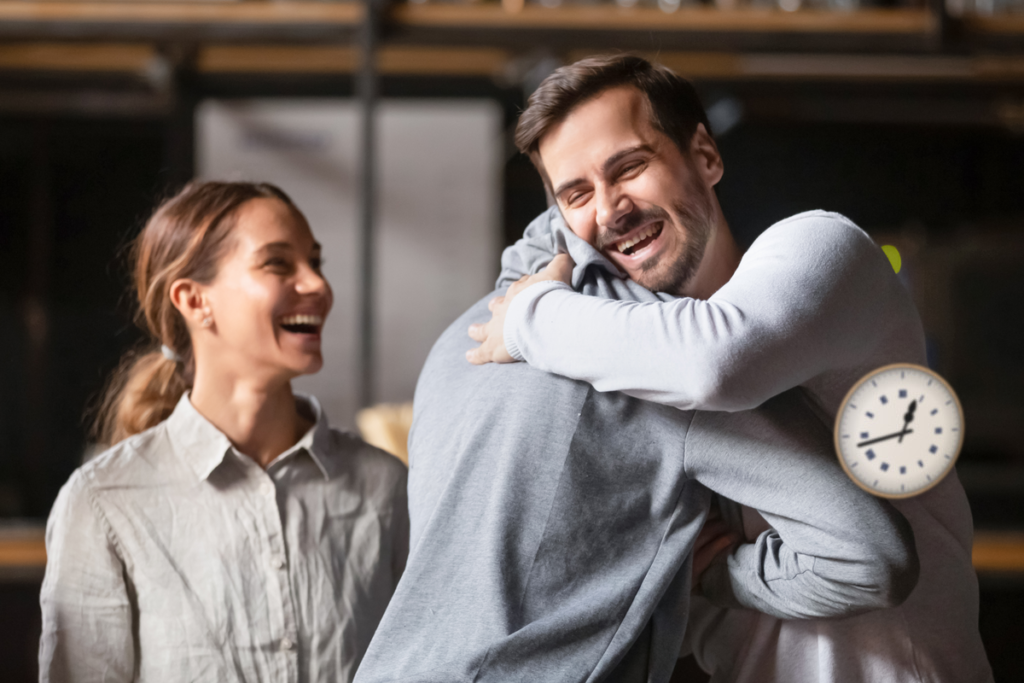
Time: {"hour": 12, "minute": 43}
